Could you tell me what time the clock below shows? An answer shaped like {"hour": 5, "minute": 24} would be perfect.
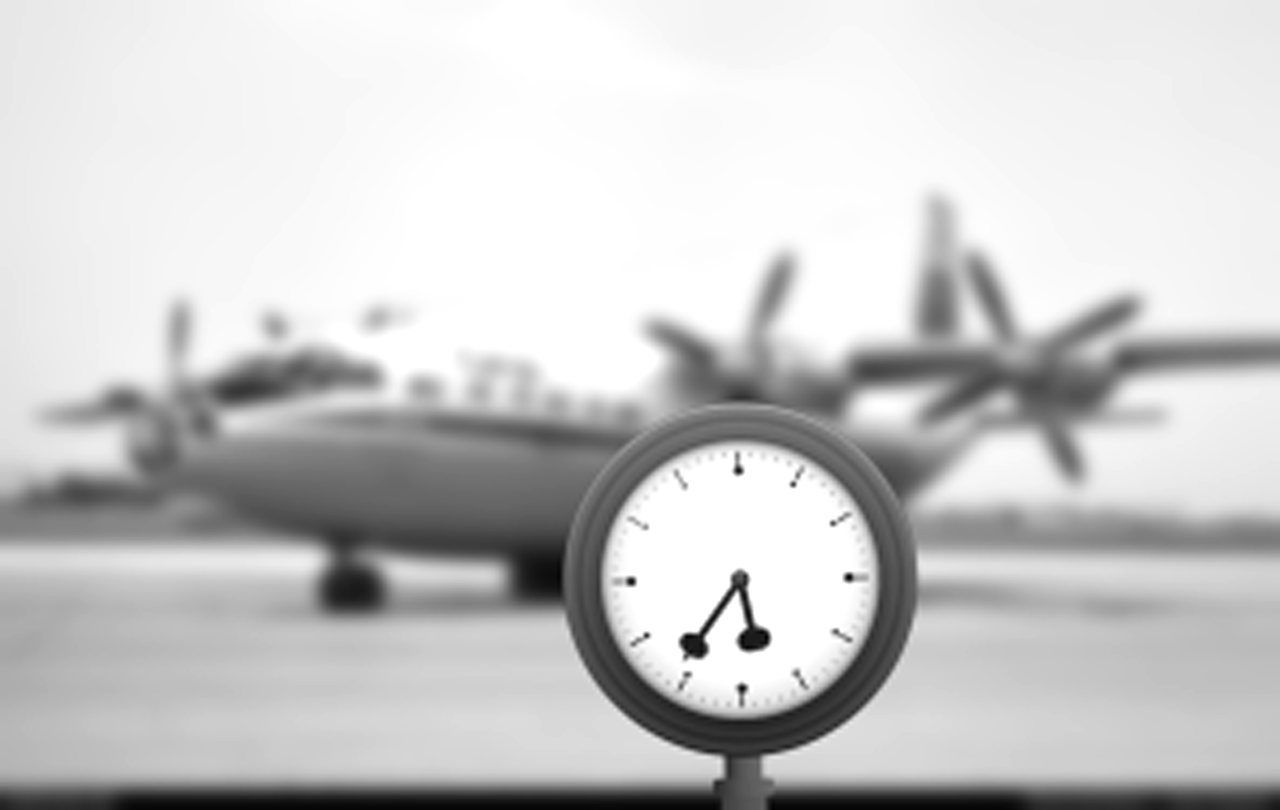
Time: {"hour": 5, "minute": 36}
